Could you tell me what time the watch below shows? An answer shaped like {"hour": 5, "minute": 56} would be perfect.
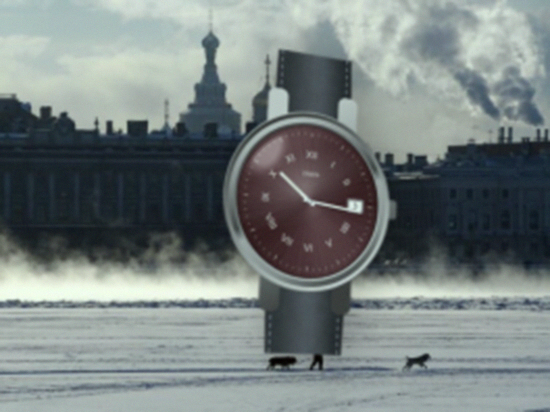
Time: {"hour": 10, "minute": 16}
